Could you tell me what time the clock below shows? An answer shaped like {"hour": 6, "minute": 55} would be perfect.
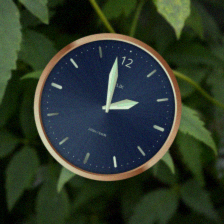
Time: {"hour": 1, "minute": 58}
